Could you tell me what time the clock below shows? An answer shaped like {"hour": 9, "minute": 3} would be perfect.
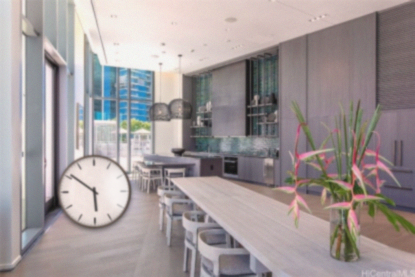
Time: {"hour": 5, "minute": 51}
